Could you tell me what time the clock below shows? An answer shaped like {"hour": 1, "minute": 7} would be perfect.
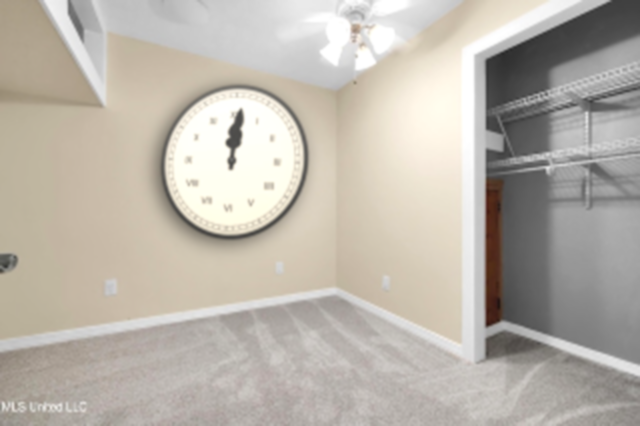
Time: {"hour": 12, "minute": 1}
